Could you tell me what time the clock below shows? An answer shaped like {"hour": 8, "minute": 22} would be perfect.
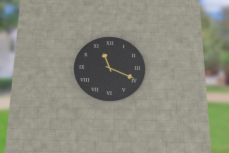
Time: {"hour": 11, "minute": 19}
